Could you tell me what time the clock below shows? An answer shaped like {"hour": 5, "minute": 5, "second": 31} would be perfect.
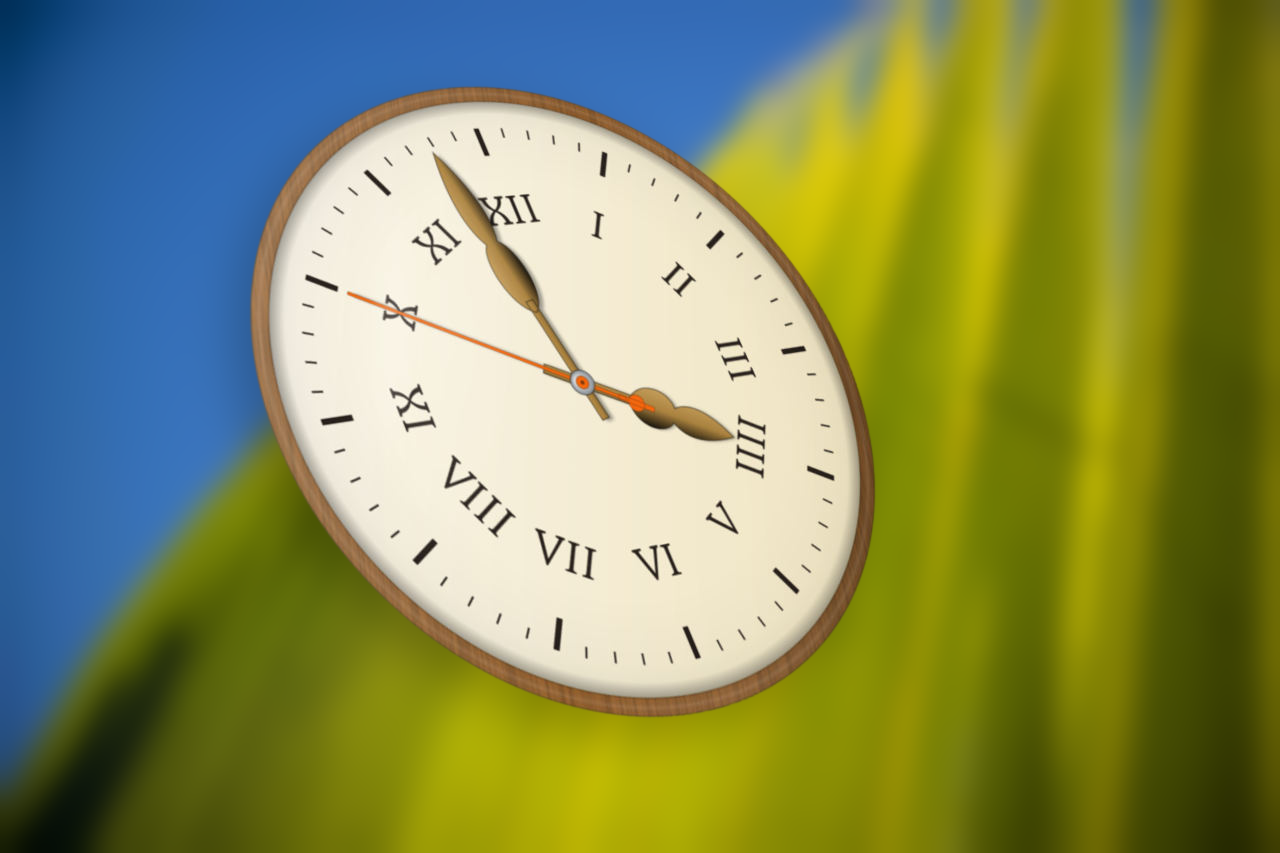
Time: {"hour": 3, "minute": 57, "second": 50}
